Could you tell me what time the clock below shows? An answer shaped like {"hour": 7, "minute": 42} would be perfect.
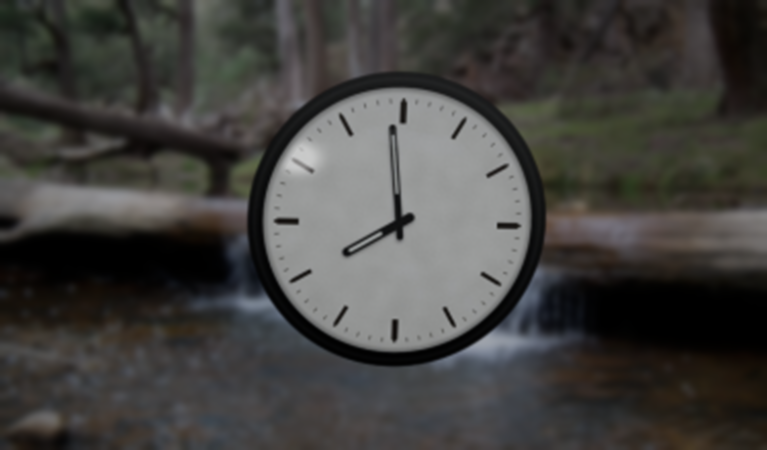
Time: {"hour": 7, "minute": 59}
